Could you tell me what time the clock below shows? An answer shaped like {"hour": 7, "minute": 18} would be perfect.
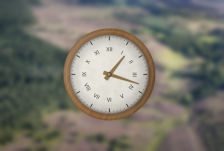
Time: {"hour": 1, "minute": 18}
